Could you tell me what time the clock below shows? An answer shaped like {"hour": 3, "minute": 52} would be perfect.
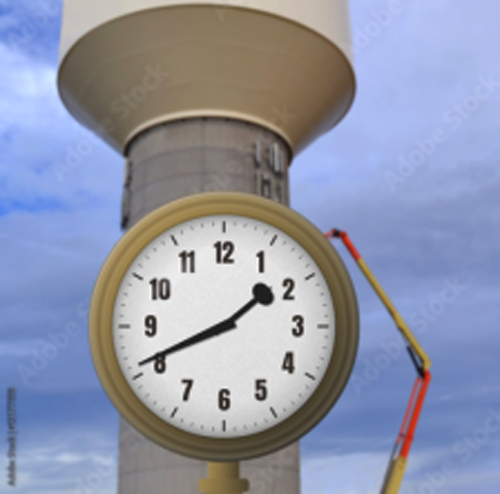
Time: {"hour": 1, "minute": 41}
